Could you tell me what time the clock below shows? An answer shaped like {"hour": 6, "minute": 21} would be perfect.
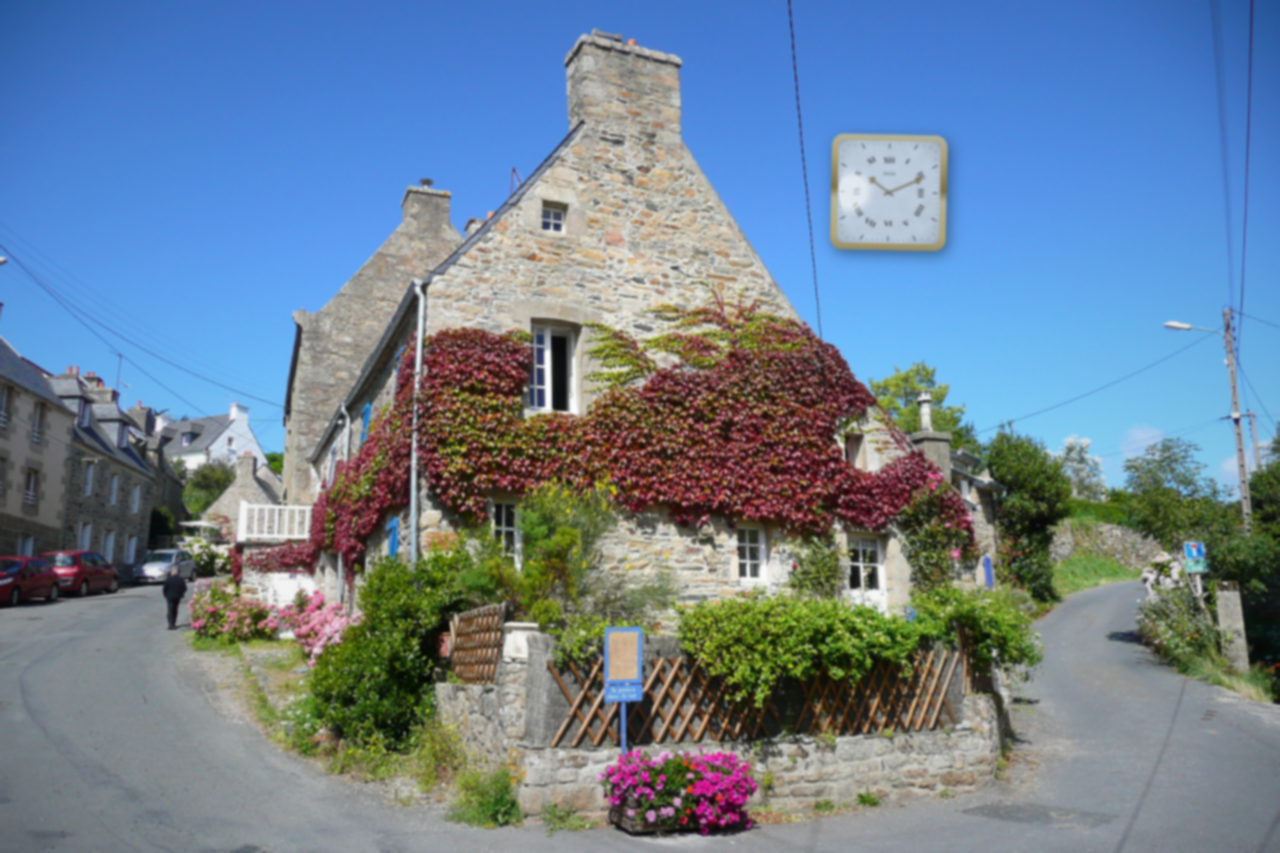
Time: {"hour": 10, "minute": 11}
